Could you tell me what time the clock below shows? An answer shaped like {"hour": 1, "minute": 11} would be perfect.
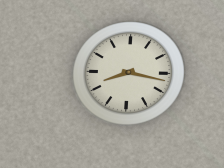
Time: {"hour": 8, "minute": 17}
